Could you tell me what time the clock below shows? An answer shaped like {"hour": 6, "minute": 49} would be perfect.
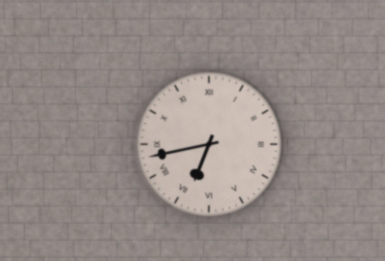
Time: {"hour": 6, "minute": 43}
